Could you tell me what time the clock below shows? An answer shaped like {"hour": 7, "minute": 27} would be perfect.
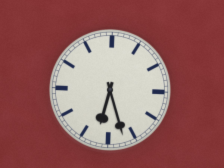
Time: {"hour": 6, "minute": 27}
